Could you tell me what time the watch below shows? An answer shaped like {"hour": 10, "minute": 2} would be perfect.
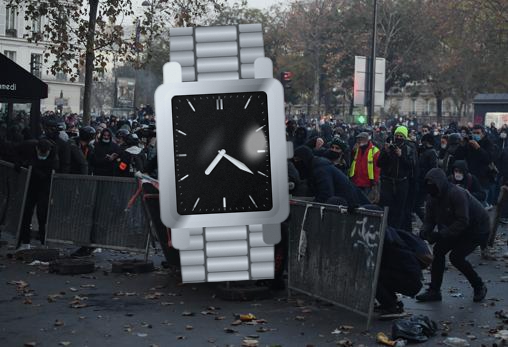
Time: {"hour": 7, "minute": 21}
